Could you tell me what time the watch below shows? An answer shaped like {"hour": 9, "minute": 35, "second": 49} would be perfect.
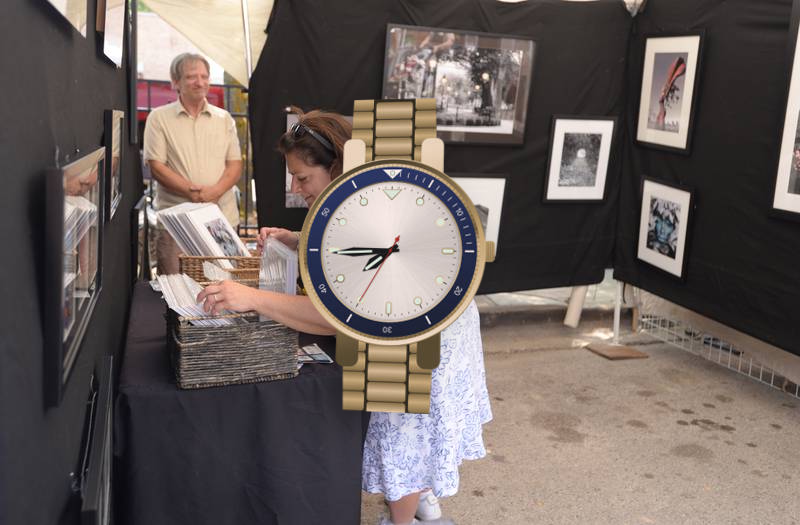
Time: {"hour": 7, "minute": 44, "second": 35}
